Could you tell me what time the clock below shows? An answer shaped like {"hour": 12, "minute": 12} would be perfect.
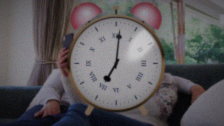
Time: {"hour": 7, "minute": 1}
